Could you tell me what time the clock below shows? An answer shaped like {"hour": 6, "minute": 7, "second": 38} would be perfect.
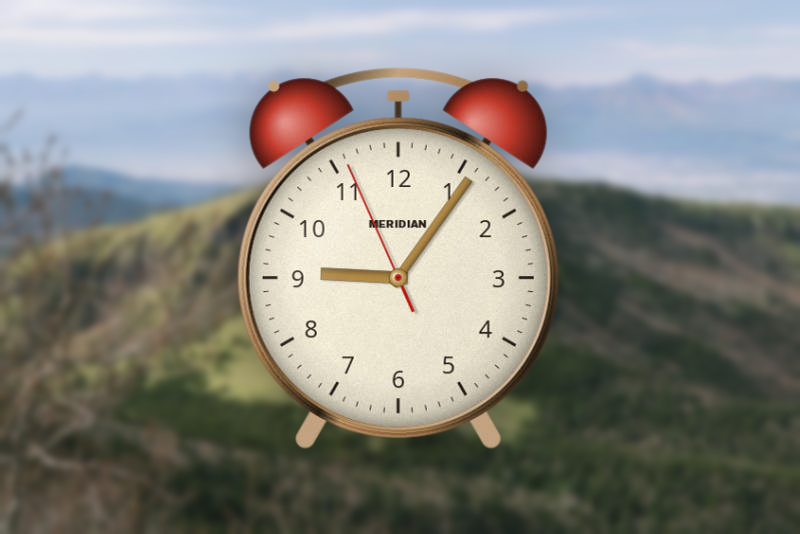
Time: {"hour": 9, "minute": 5, "second": 56}
